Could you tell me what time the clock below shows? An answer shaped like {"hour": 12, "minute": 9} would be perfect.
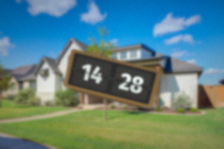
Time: {"hour": 14, "minute": 28}
